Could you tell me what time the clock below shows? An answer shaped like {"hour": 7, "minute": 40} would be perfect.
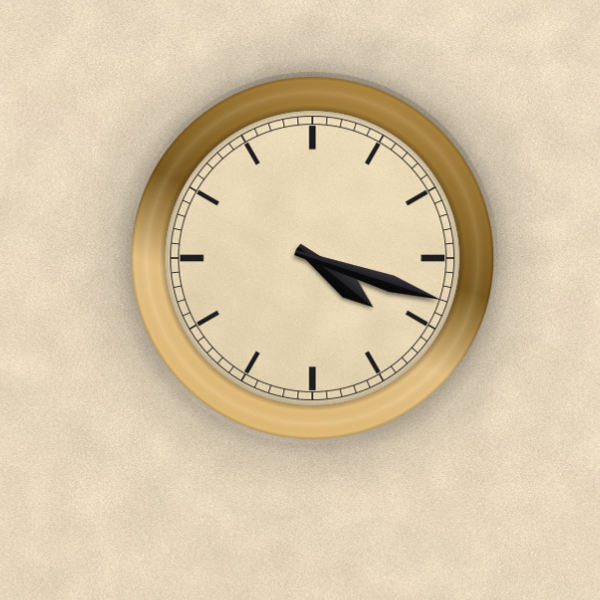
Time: {"hour": 4, "minute": 18}
